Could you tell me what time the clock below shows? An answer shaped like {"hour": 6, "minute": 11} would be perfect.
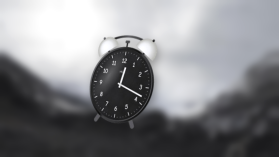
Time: {"hour": 12, "minute": 18}
